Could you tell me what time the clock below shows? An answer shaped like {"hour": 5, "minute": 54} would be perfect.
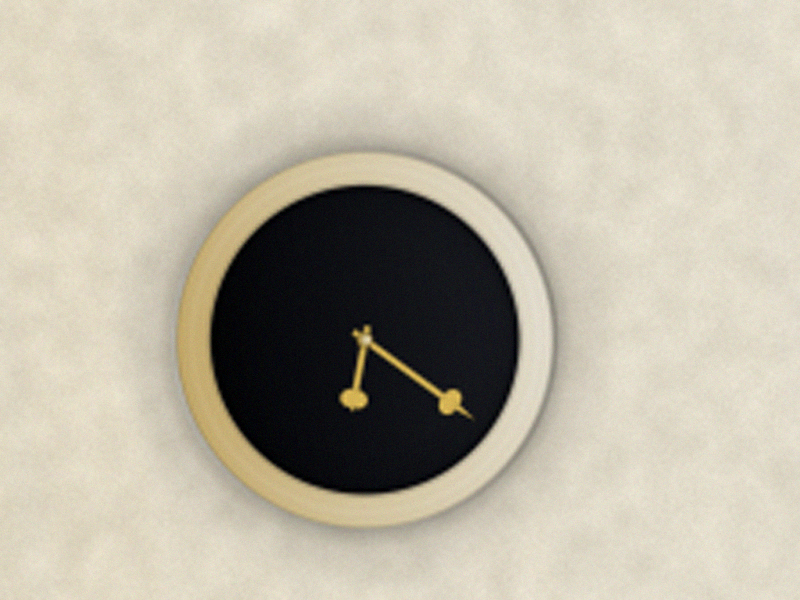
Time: {"hour": 6, "minute": 21}
